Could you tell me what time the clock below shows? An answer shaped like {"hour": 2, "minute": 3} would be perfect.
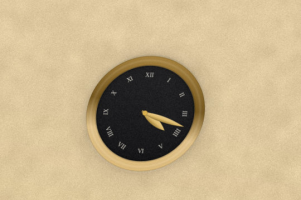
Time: {"hour": 4, "minute": 18}
